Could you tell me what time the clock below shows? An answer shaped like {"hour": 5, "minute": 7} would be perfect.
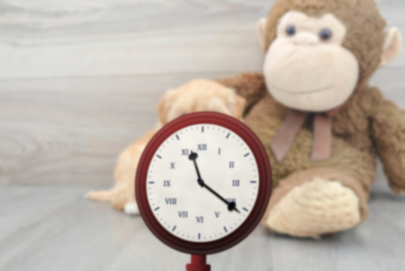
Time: {"hour": 11, "minute": 21}
